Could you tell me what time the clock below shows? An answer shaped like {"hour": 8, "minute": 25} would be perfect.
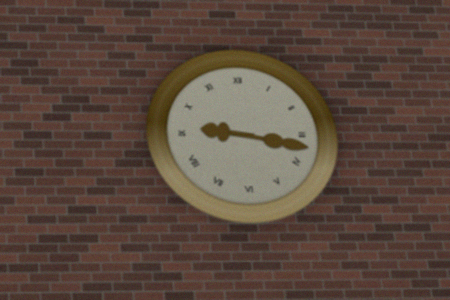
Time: {"hour": 9, "minute": 17}
